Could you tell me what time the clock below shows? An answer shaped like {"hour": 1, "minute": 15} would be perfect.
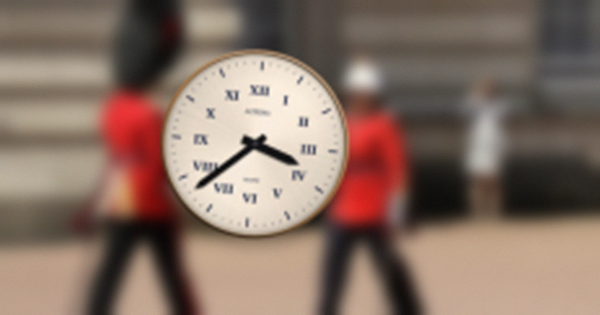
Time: {"hour": 3, "minute": 38}
